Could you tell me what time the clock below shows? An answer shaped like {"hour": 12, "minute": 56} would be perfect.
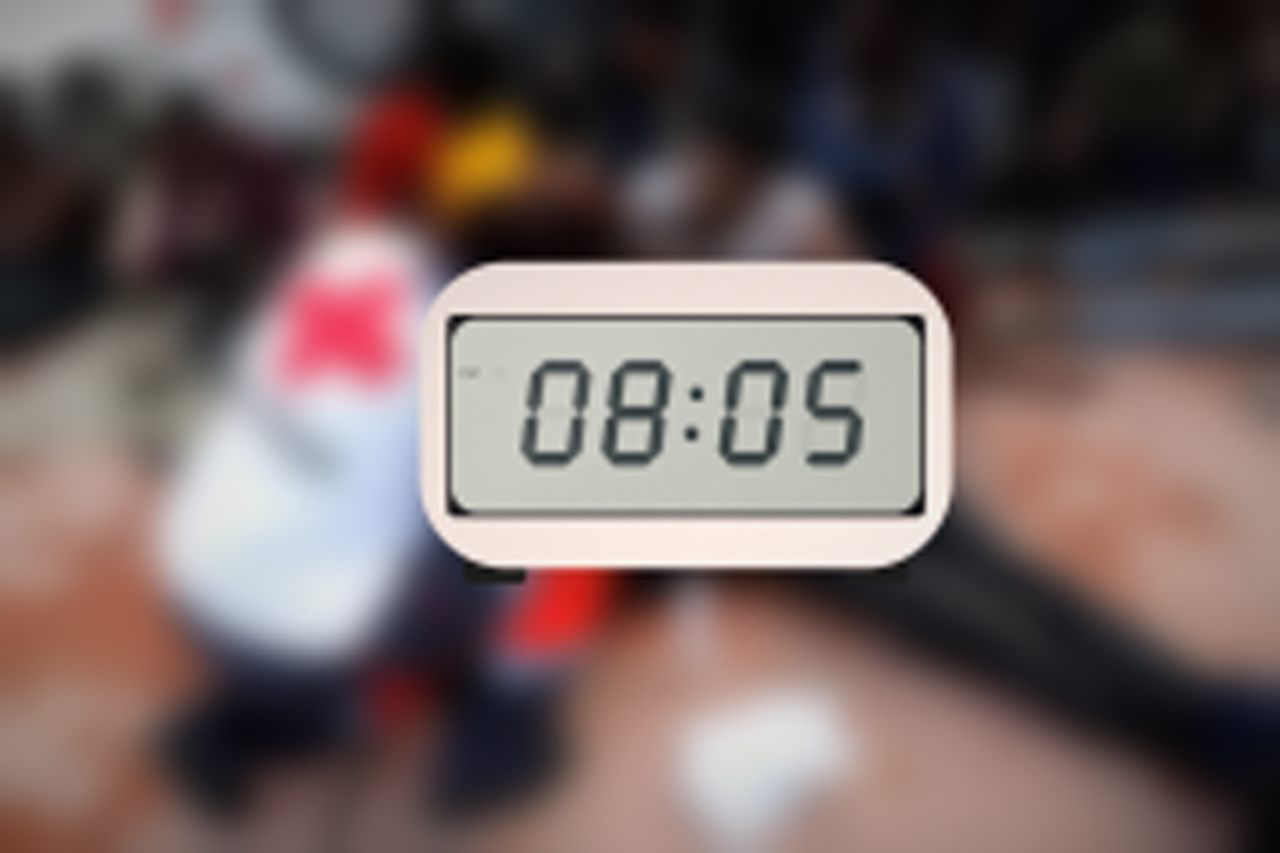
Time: {"hour": 8, "minute": 5}
